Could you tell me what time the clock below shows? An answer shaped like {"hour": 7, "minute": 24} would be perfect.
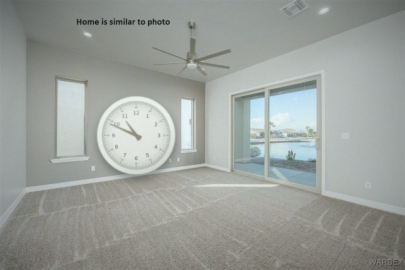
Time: {"hour": 10, "minute": 49}
